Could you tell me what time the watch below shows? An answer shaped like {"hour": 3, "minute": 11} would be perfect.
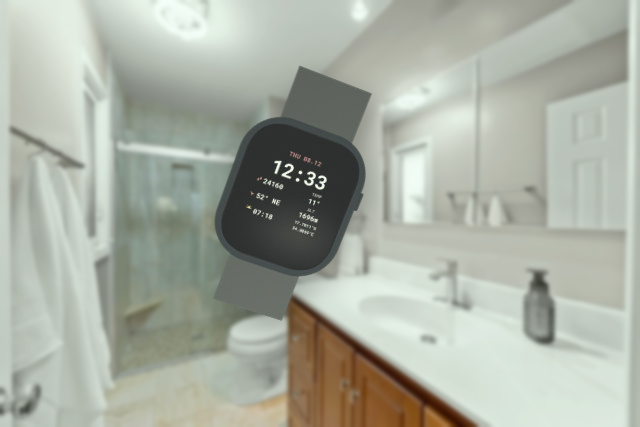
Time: {"hour": 12, "minute": 33}
